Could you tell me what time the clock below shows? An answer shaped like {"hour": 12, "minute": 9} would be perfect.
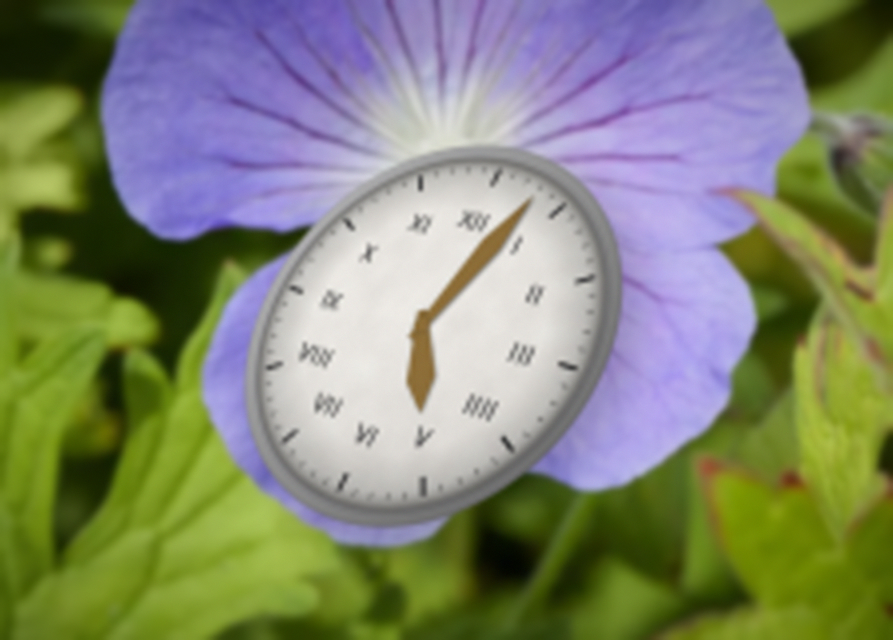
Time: {"hour": 5, "minute": 3}
